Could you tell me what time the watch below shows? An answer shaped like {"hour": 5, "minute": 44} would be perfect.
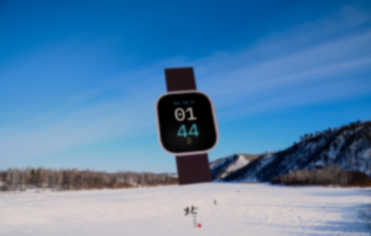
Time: {"hour": 1, "minute": 44}
